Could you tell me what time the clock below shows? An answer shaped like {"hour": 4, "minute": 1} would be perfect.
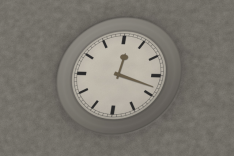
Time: {"hour": 12, "minute": 18}
